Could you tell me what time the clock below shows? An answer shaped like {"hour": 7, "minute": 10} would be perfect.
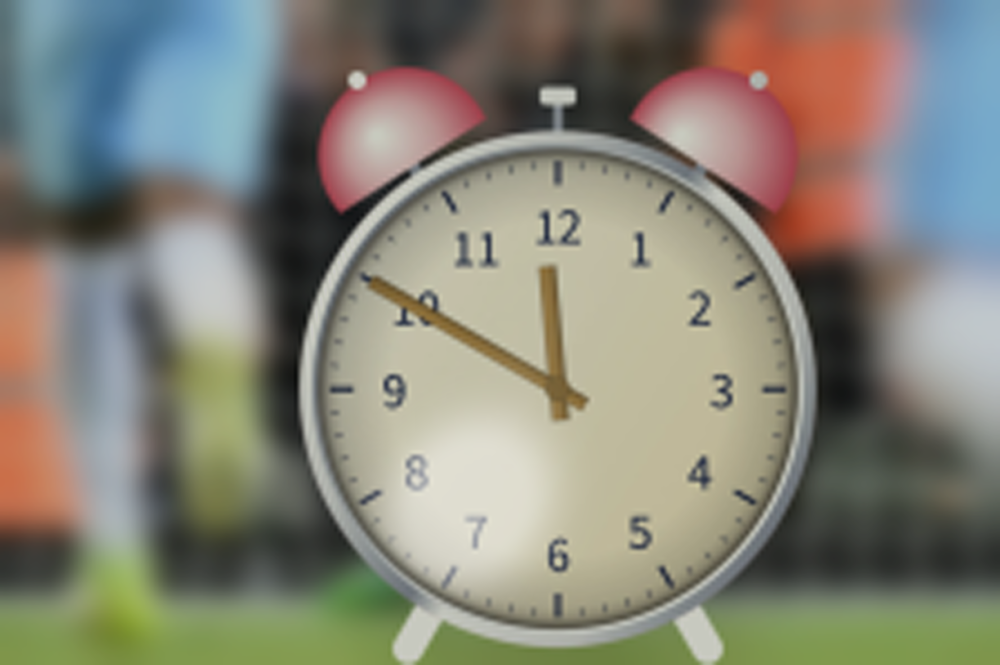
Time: {"hour": 11, "minute": 50}
